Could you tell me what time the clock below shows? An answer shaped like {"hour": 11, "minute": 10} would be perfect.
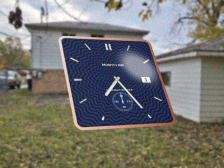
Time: {"hour": 7, "minute": 25}
